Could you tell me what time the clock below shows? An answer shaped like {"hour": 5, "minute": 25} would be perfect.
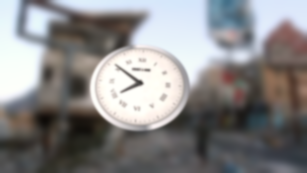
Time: {"hour": 7, "minute": 51}
